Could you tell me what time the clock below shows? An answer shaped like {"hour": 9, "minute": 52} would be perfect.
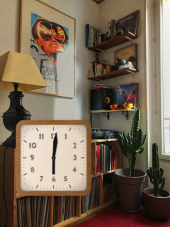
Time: {"hour": 6, "minute": 1}
